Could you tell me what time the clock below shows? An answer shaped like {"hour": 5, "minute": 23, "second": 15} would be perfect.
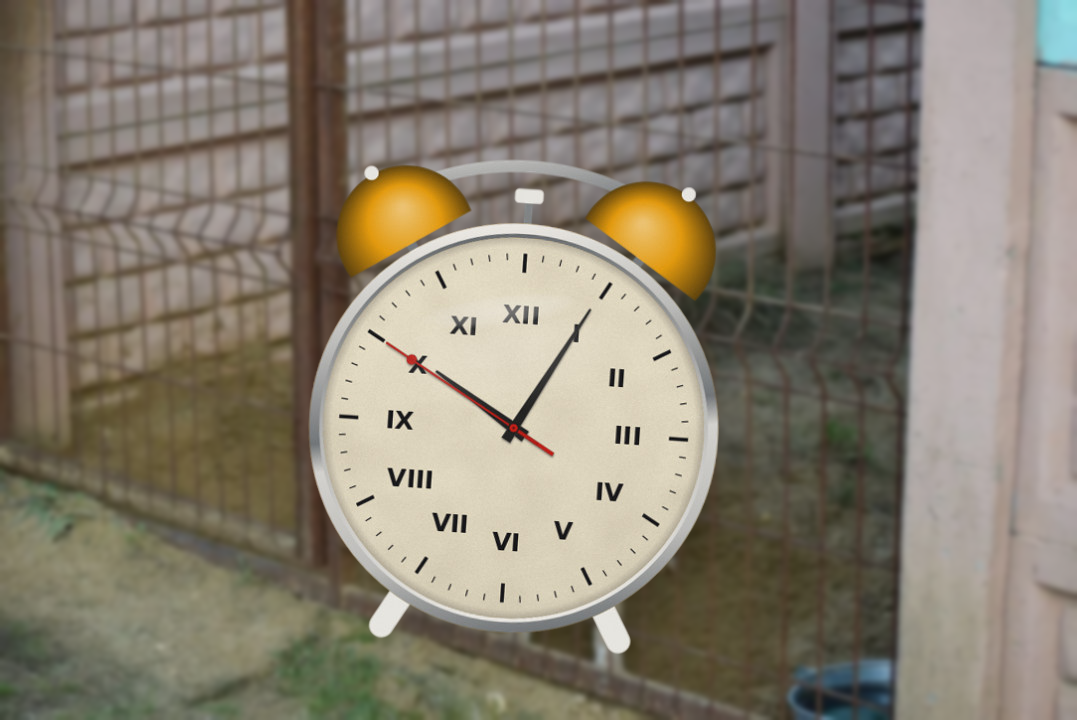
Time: {"hour": 10, "minute": 4, "second": 50}
